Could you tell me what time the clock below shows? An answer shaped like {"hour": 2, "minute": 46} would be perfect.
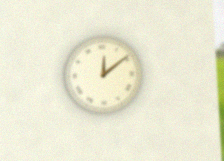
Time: {"hour": 12, "minute": 9}
